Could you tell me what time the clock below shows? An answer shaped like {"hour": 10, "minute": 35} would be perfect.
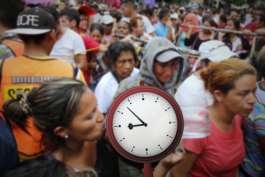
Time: {"hour": 8, "minute": 53}
